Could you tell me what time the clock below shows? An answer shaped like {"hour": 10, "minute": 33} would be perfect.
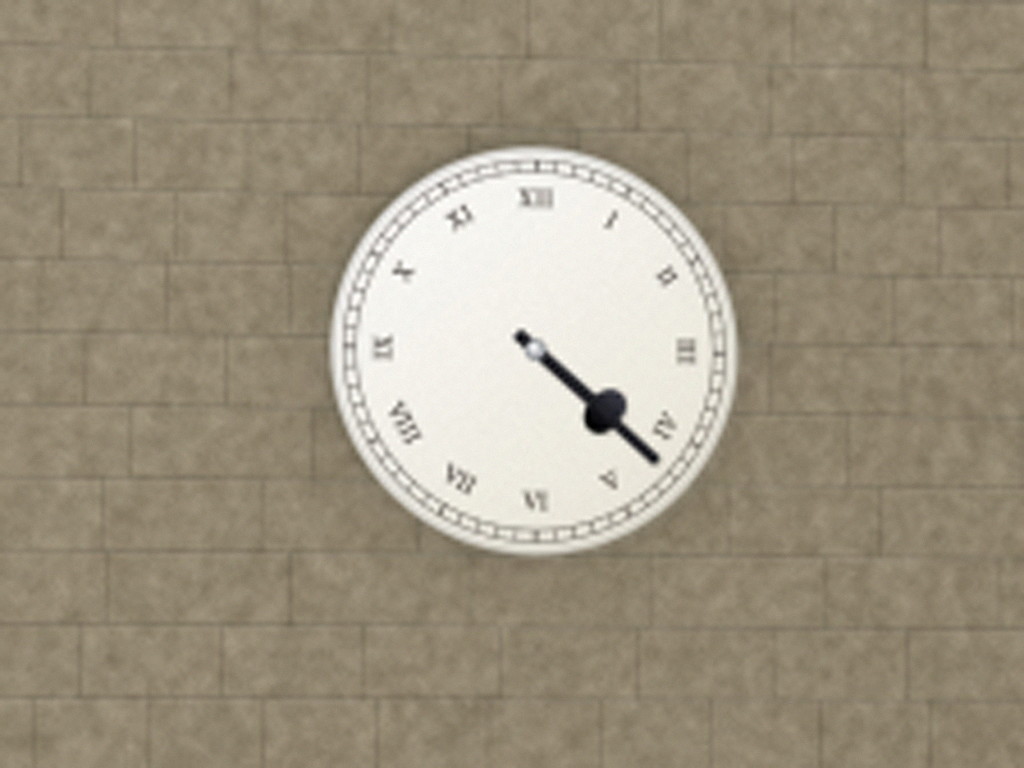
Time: {"hour": 4, "minute": 22}
